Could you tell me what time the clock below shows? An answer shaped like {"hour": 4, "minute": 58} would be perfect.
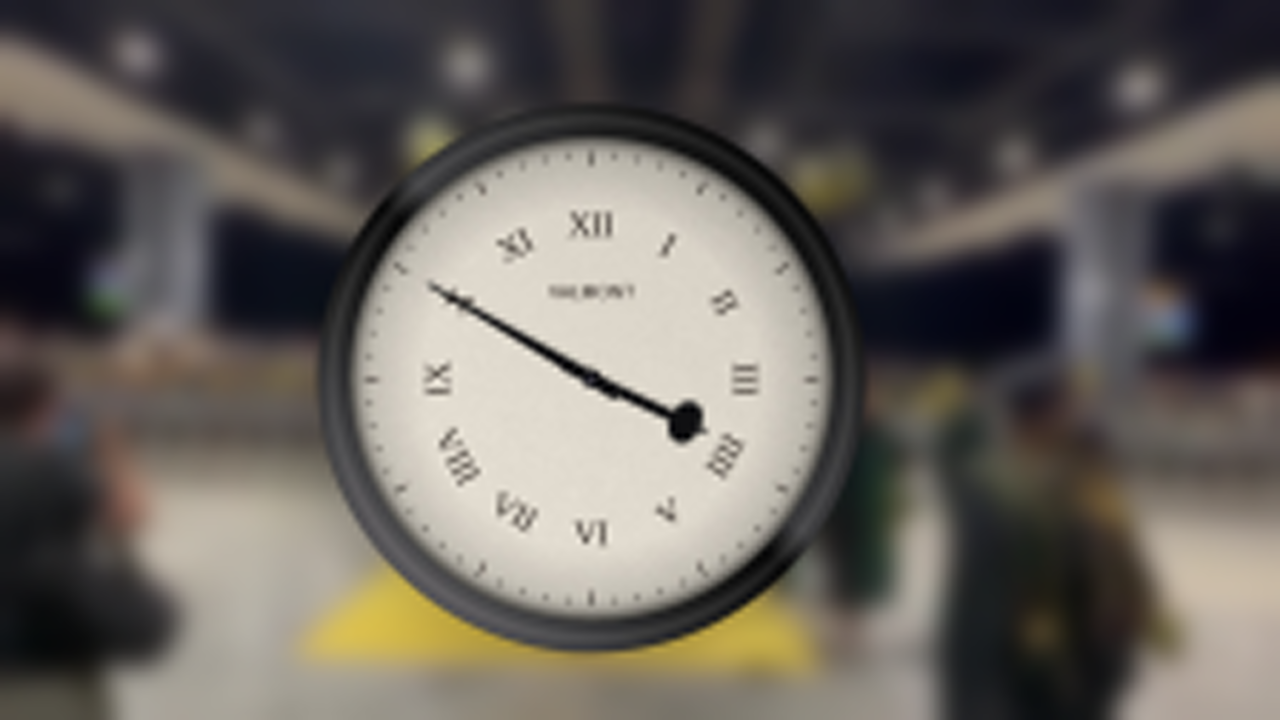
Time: {"hour": 3, "minute": 50}
